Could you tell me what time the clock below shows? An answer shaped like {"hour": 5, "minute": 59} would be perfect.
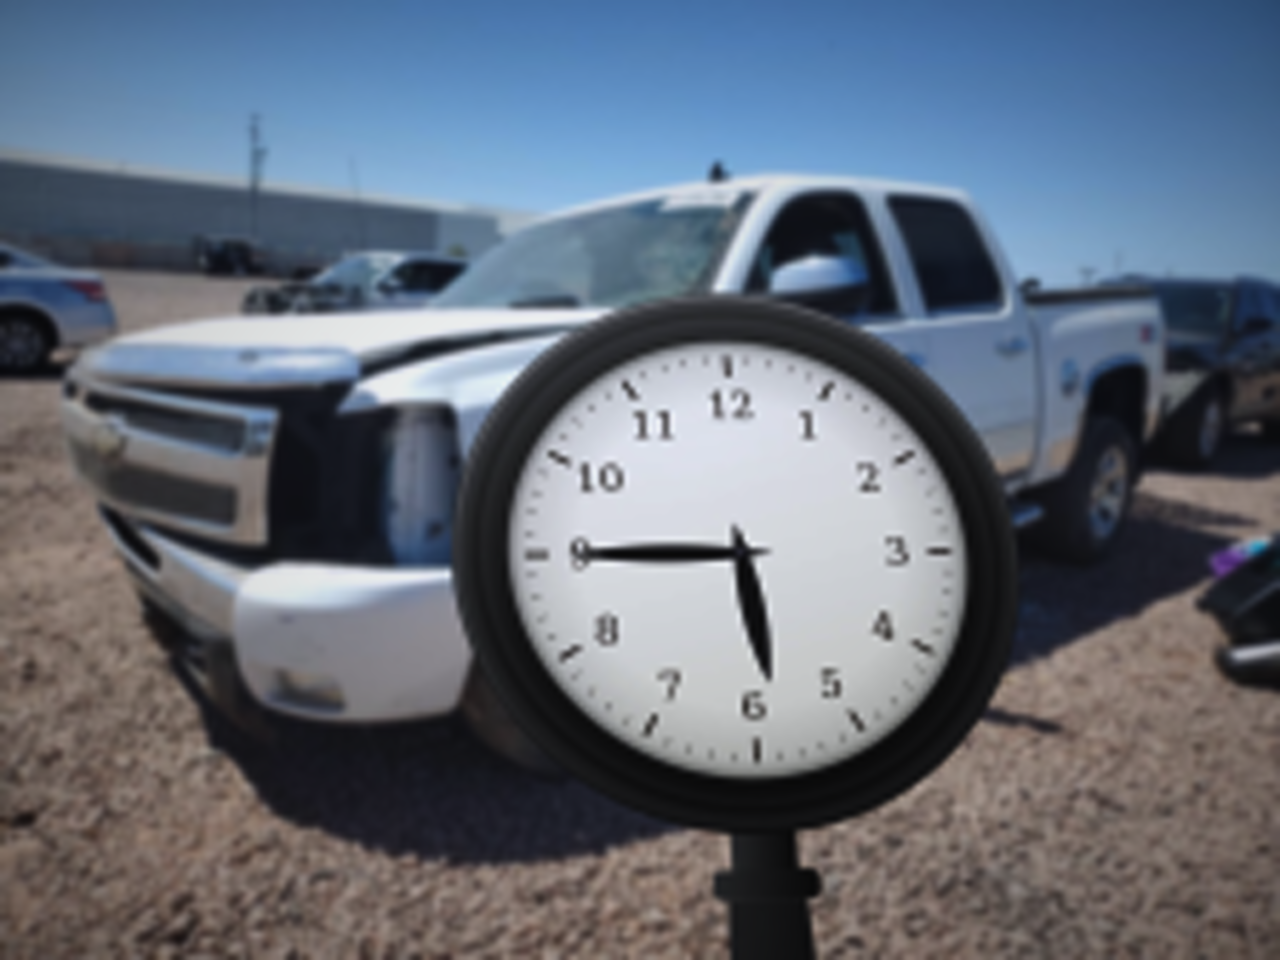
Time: {"hour": 5, "minute": 45}
